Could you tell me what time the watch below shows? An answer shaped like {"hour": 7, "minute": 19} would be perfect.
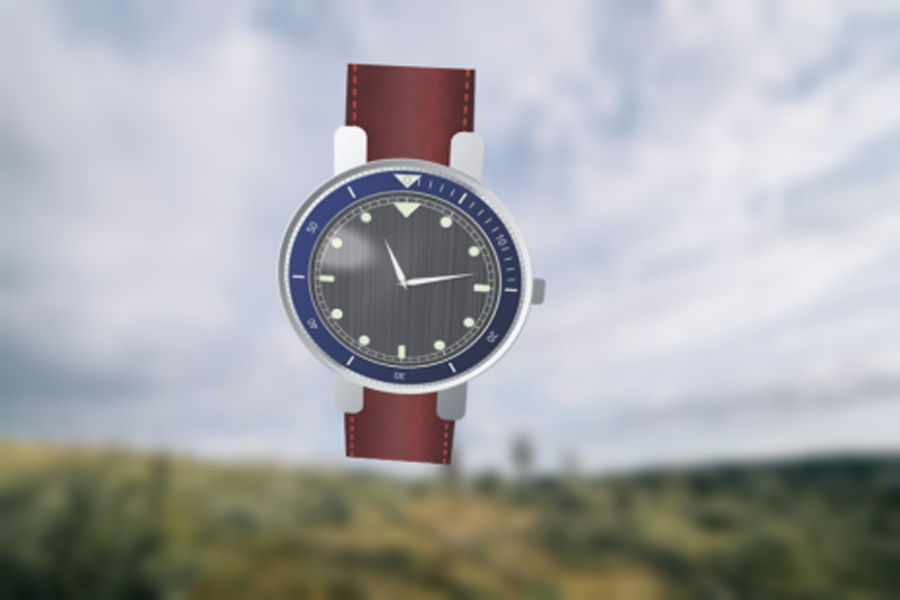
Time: {"hour": 11, "minute": 13}
